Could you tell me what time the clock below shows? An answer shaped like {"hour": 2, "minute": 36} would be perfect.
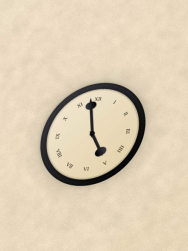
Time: {"hour": 4, "minute": 58}
